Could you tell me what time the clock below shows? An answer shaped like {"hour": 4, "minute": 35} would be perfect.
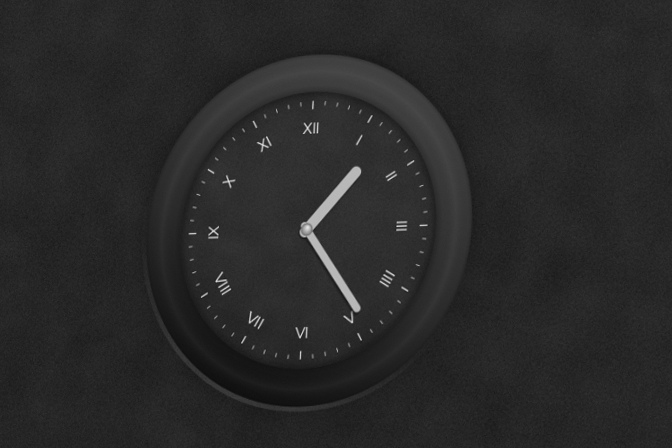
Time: {"hour": 1, "minute": 24}
